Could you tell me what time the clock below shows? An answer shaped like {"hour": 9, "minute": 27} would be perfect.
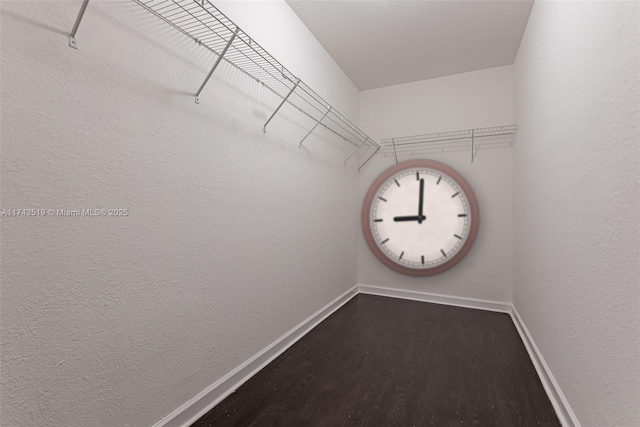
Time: {"hour": 9, "minute": 1}
